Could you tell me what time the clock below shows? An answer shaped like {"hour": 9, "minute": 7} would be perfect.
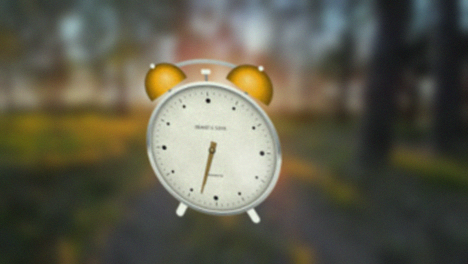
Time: {"hour": 6, "minute": 33}
